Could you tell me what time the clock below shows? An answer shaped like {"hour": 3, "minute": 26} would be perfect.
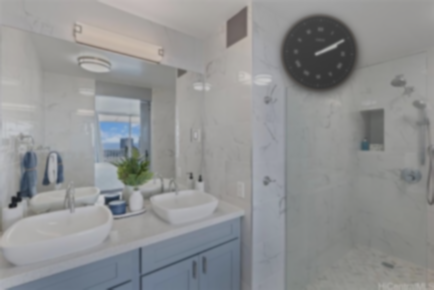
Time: {"hour": 2, "minute": 10}
